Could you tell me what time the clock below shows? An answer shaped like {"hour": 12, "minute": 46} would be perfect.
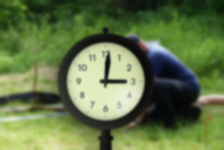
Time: {"hour": 3, "minute": 1}
